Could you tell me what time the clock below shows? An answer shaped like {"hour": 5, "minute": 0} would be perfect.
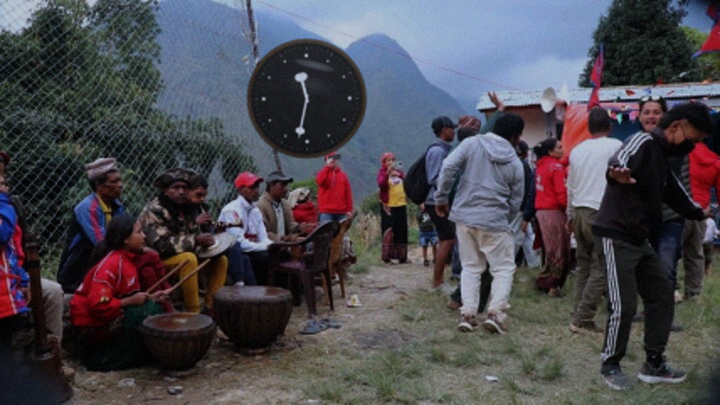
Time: {"hour": 11, "minute": 32}
